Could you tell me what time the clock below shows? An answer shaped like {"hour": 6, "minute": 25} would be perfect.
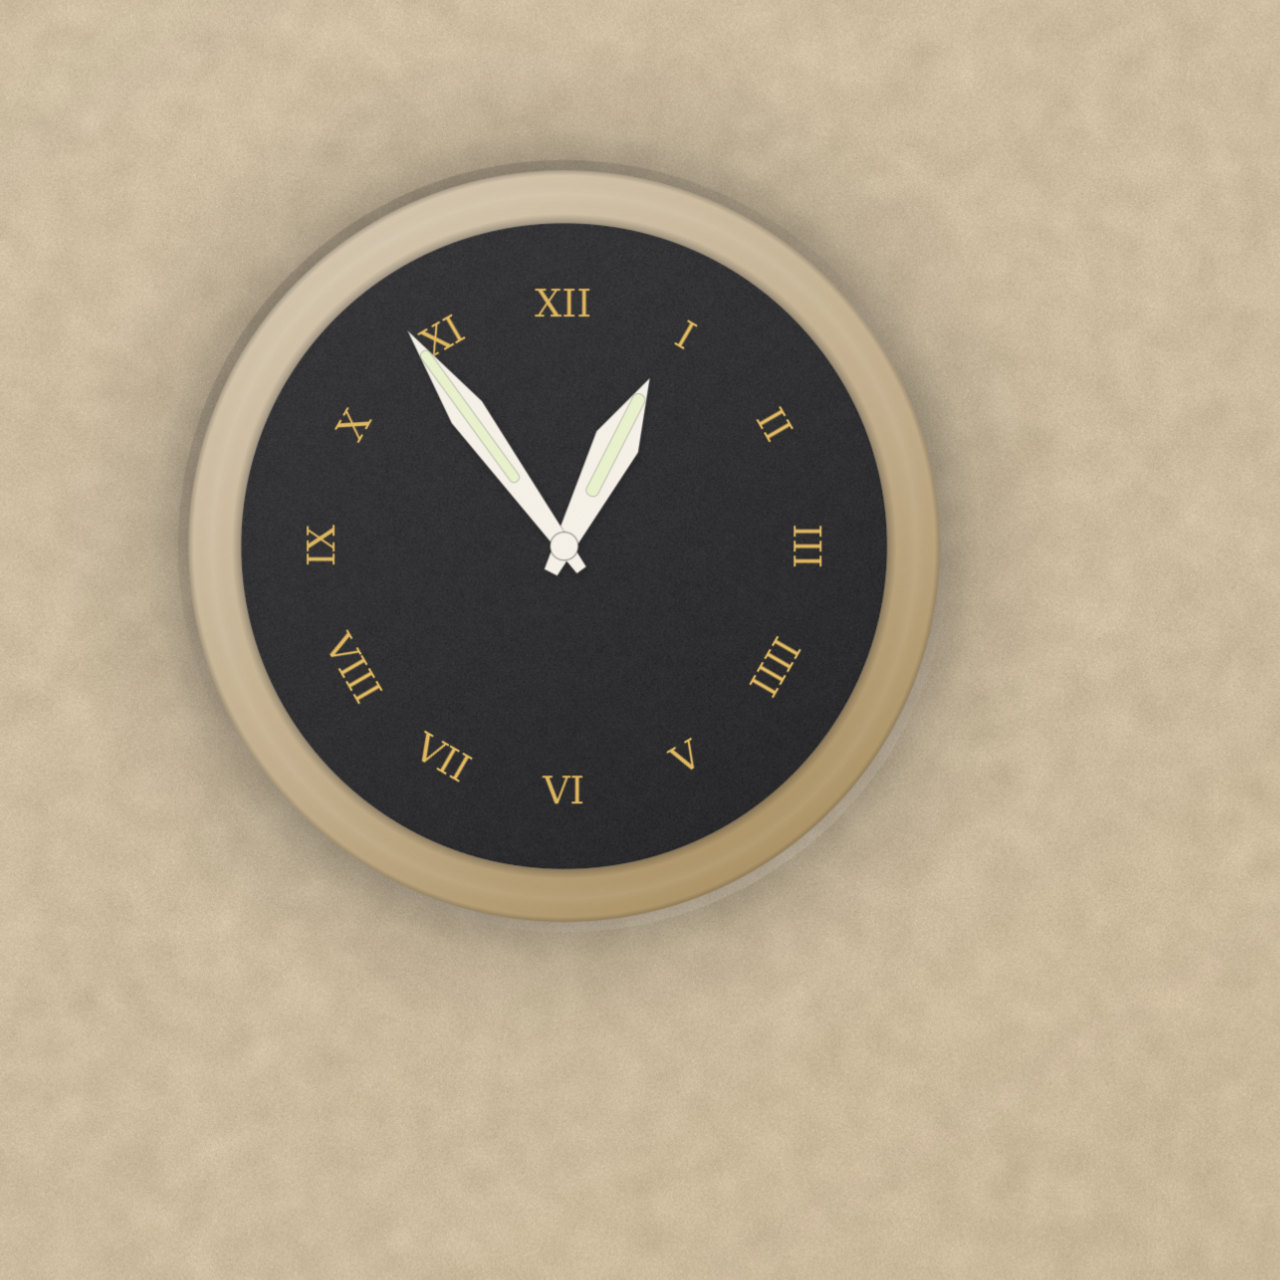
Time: {"hour": 12, "minute": 54}
